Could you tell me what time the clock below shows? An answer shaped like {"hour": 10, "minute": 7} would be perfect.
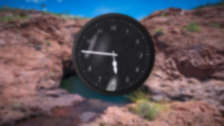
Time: {"hour": 5, "minute": 46}
